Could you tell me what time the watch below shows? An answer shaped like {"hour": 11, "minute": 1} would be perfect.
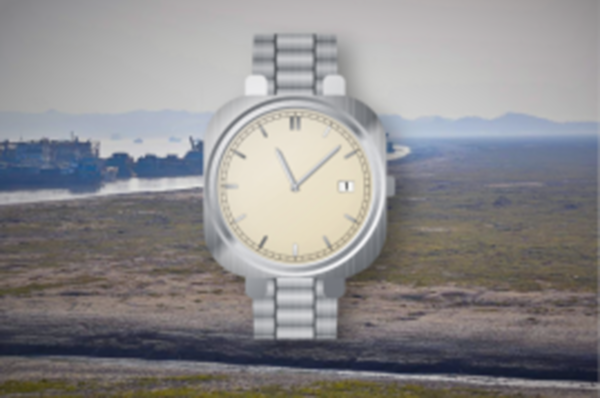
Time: {"hour": 11, "minute": 8}
